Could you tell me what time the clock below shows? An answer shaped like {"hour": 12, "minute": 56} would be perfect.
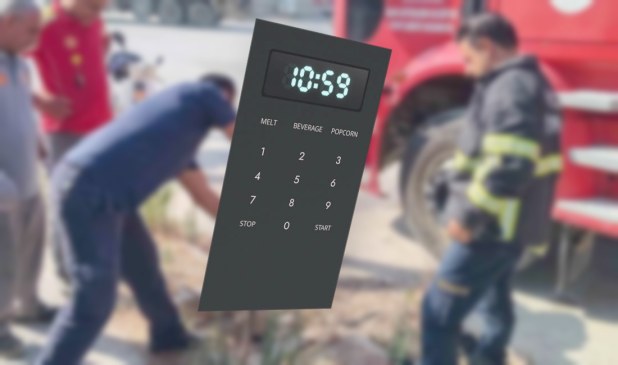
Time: {"hour": 10, "minute": 59}
